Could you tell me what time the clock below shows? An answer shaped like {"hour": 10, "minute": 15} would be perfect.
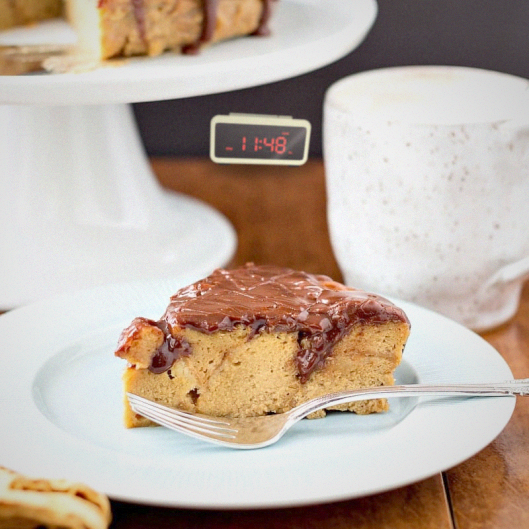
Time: {"hour": 11, "minute": 48}
